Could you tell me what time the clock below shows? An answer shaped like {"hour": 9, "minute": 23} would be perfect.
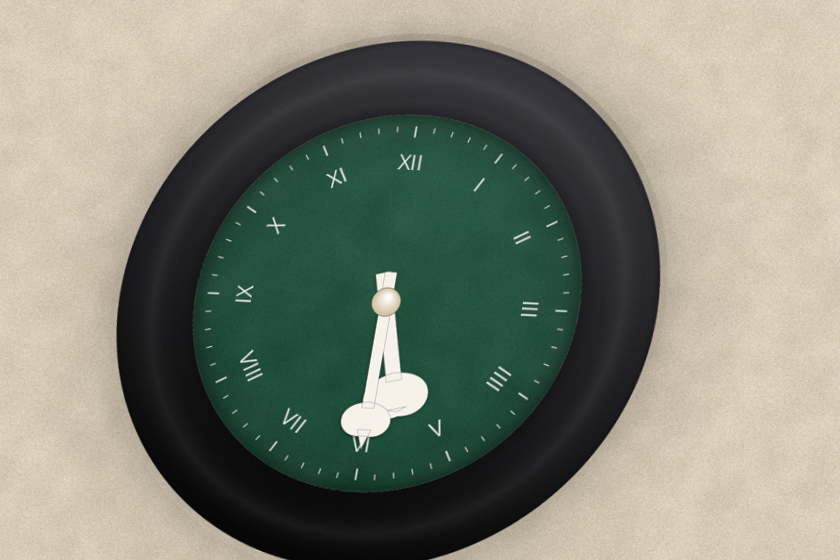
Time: {"hour": 5, "minute": 30}
